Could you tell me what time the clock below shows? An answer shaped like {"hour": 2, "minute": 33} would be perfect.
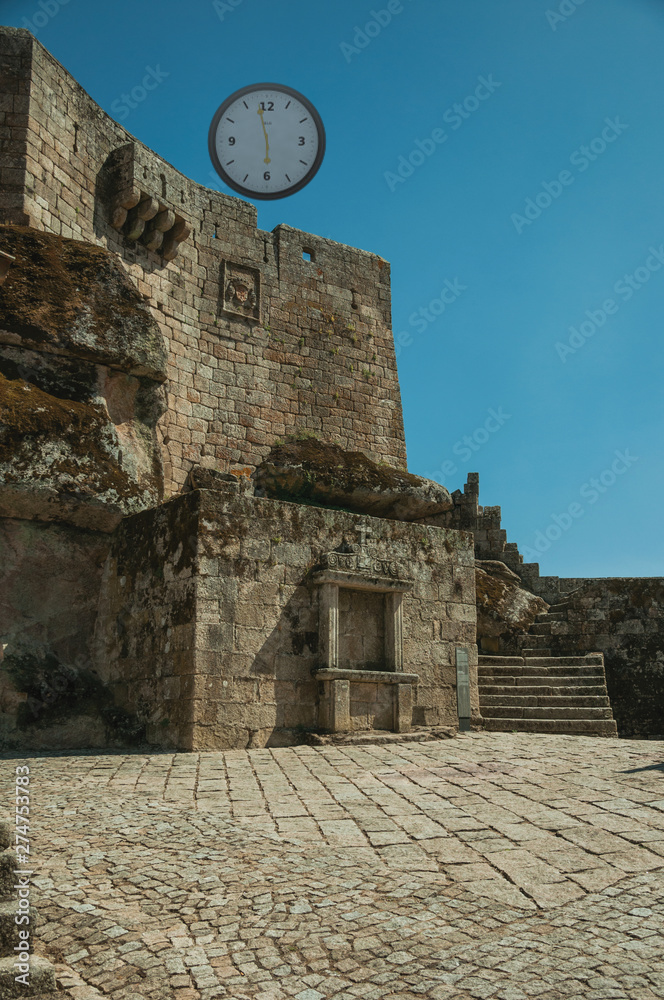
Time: {"hour": 5, "minute": 58}
